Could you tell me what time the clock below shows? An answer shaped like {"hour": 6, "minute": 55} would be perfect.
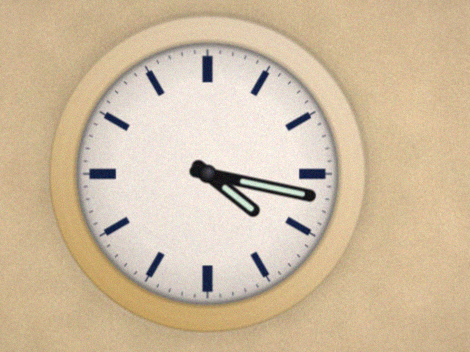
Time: {"hour": 4, "minute": 17}
